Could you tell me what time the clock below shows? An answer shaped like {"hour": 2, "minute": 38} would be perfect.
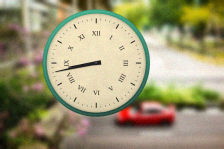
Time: {"hour": 8, "minute": 43}
